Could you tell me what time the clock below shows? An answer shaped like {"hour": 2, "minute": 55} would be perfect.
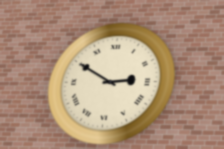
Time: {"hour": 2, "minute": 50}
